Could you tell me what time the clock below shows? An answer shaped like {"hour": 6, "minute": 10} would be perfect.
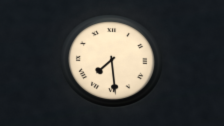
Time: {"hour": 7, "minute": 29}
